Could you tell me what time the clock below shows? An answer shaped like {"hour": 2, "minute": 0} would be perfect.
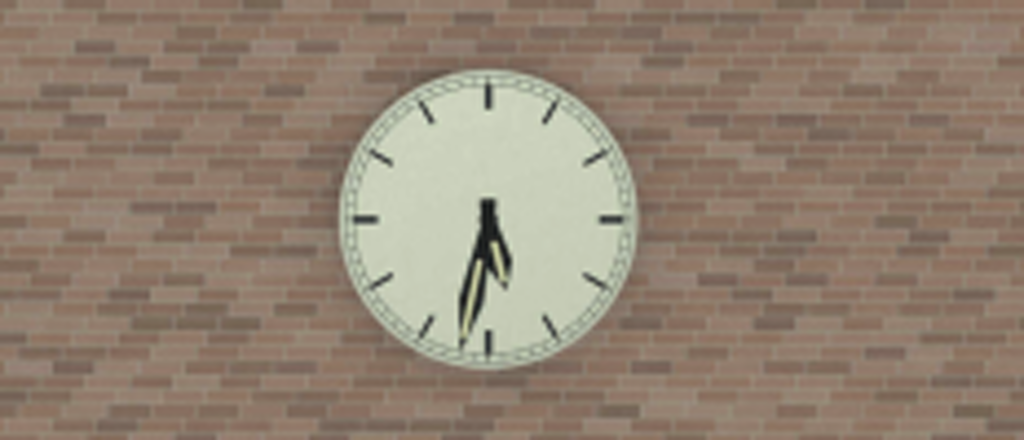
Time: {"hour": 5, "minute": 32}
